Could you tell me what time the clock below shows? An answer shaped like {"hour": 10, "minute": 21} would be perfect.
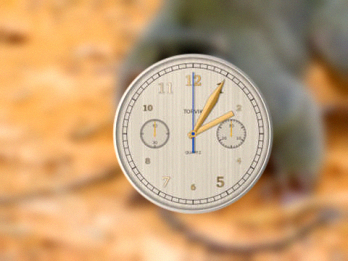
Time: {"hour": 2, "minute": 5}
